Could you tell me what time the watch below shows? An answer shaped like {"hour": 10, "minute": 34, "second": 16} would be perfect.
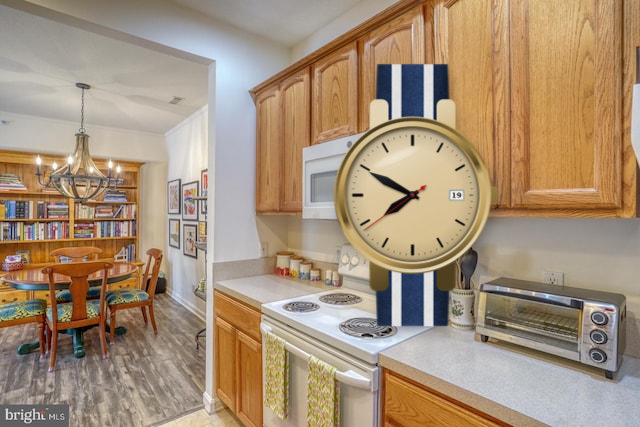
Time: {"hour": 7, "minute": 49, "second": 39}
